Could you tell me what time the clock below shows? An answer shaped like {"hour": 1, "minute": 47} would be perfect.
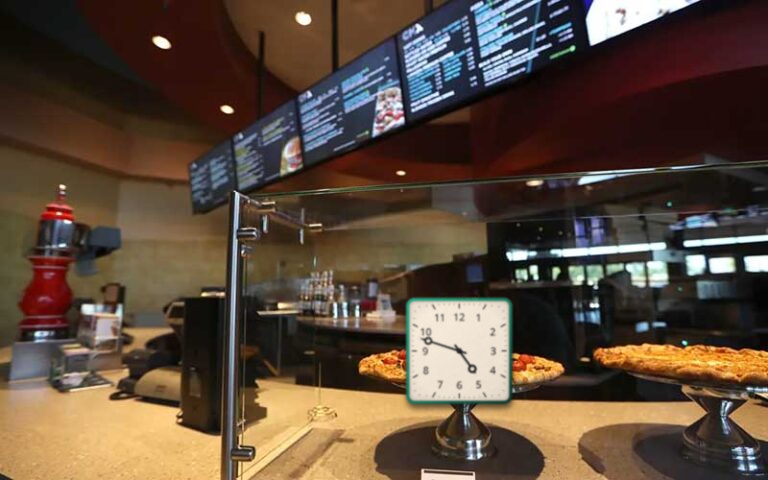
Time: {"hour": 4, "minute": 48}
